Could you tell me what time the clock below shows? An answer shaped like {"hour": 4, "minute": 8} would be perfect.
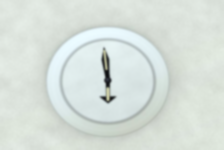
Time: {"hour": 5, "minute": 59}
